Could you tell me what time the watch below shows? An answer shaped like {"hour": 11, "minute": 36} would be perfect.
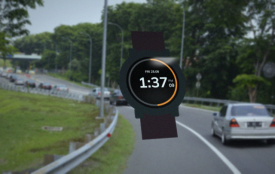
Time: {"hour": 1, "minute": 37}
